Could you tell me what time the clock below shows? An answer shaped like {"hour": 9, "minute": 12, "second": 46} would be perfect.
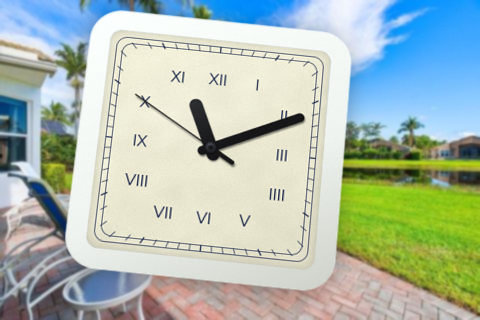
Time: {"hour": 11, "minute": 10, "second": 50}
